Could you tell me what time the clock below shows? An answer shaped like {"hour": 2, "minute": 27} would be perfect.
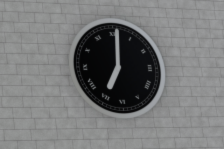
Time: {"hour": 7, "minute": 1}
